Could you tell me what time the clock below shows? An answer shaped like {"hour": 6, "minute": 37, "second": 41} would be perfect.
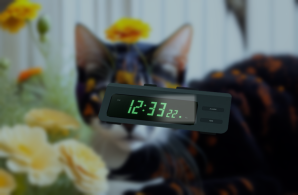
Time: {"hour": 12, "minute": 33, "second": 22}
